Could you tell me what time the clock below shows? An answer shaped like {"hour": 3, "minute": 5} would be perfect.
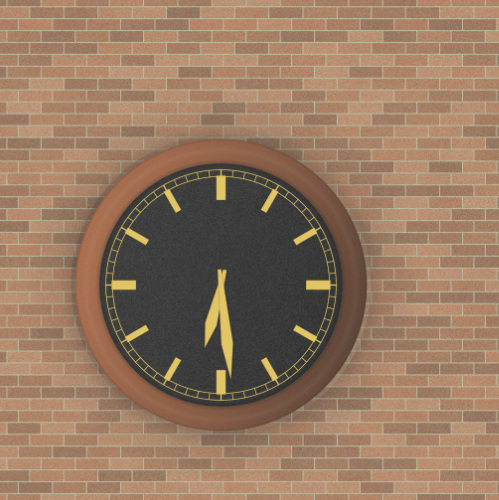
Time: {"hour": 6, "minute": 29}
